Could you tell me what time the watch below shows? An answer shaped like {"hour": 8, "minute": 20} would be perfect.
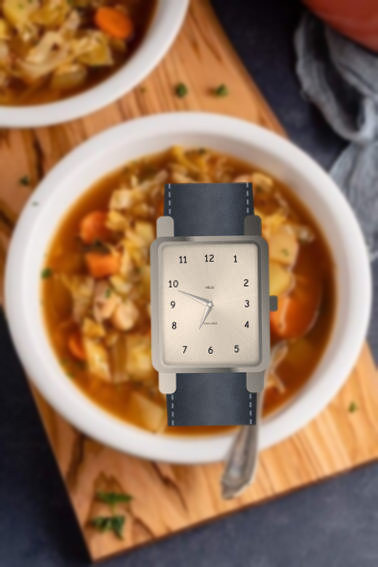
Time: {"hour": 6, "minute": 49}
